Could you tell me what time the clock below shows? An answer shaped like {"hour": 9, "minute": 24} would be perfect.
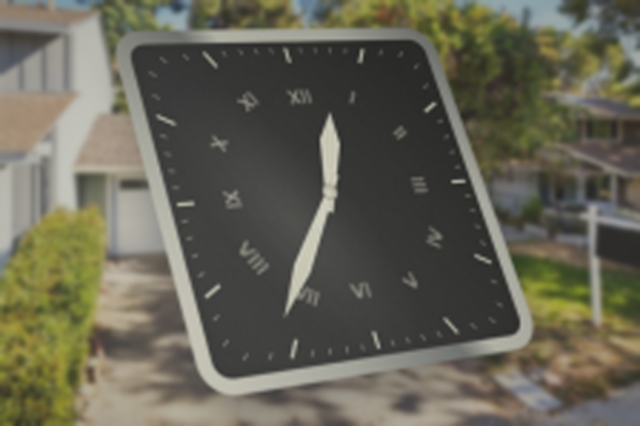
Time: {"hour": 12, "minute": 36}
